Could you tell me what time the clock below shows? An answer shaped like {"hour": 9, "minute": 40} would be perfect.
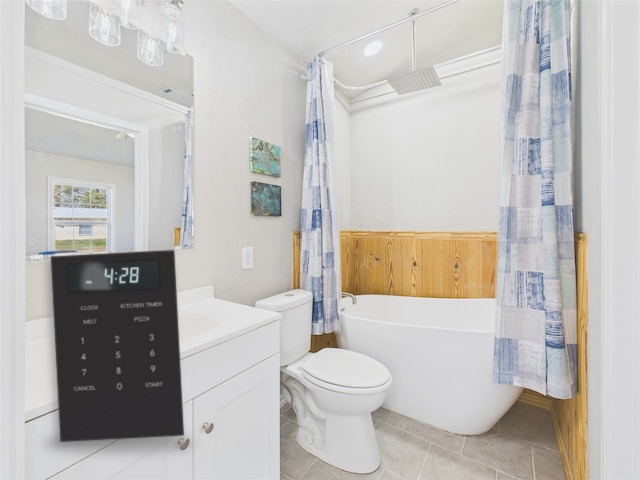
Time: {"hour": 4, "minute": 28}
